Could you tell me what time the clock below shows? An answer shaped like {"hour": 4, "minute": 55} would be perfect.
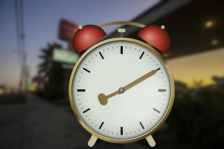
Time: {"hour": 8, "minute": 10}
